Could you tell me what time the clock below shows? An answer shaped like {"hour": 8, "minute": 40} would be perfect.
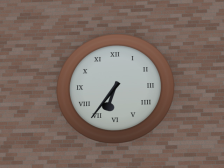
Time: {"hour": 6, "minute": 36}
